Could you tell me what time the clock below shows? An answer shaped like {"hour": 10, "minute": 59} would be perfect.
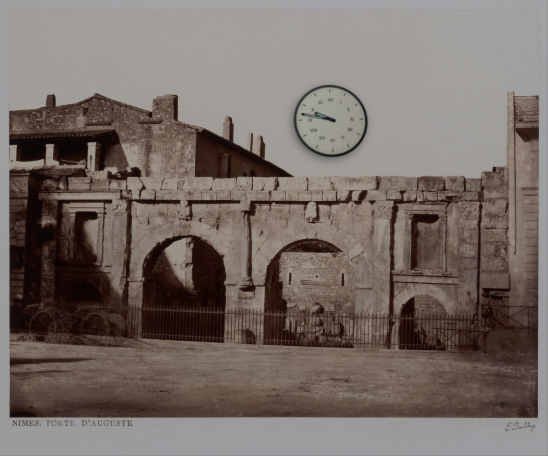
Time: {"hour": 9, "minute": 47}
